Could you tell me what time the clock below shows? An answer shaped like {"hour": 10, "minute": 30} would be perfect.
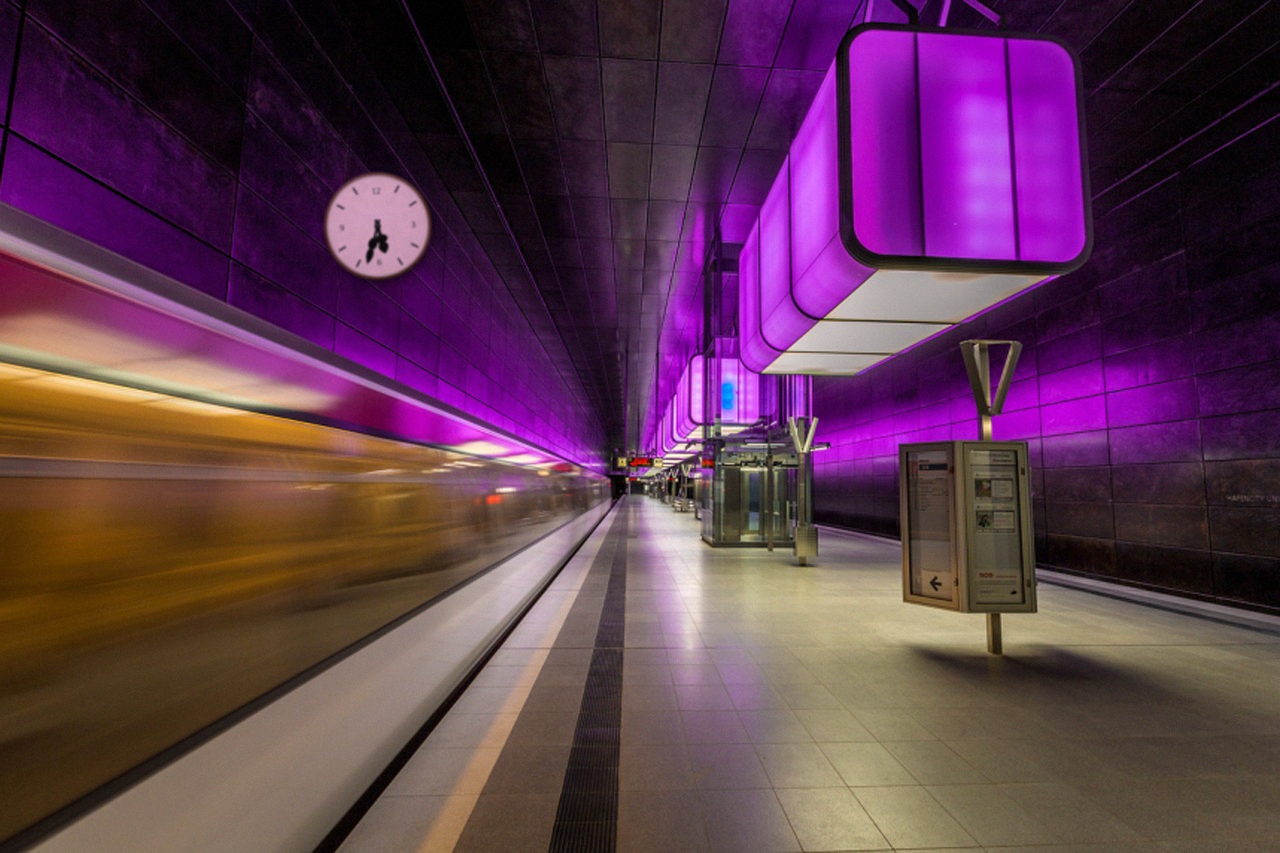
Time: {"hour": 5, "minute": 33}
